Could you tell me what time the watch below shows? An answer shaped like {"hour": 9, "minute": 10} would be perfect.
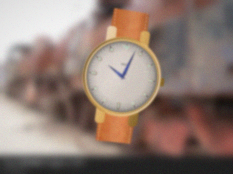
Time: {"hour": 10, "minute": 3}
